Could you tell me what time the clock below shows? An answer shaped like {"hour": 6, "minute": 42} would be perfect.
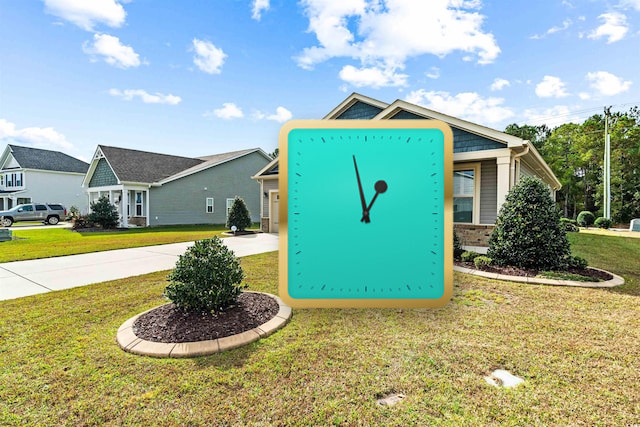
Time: {"hour": 12, "minute": 58}
